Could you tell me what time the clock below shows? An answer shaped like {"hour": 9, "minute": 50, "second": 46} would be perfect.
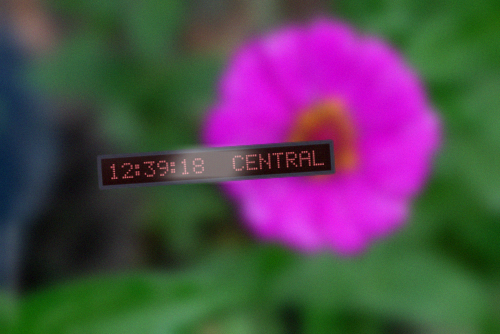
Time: {"hour": 12, "minute": 39, "second": 18}
